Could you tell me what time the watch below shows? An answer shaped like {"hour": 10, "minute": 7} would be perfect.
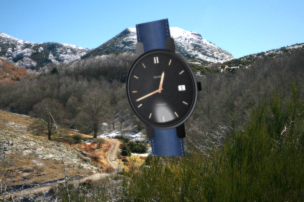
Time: {"hour": 12, "minute": 42}
